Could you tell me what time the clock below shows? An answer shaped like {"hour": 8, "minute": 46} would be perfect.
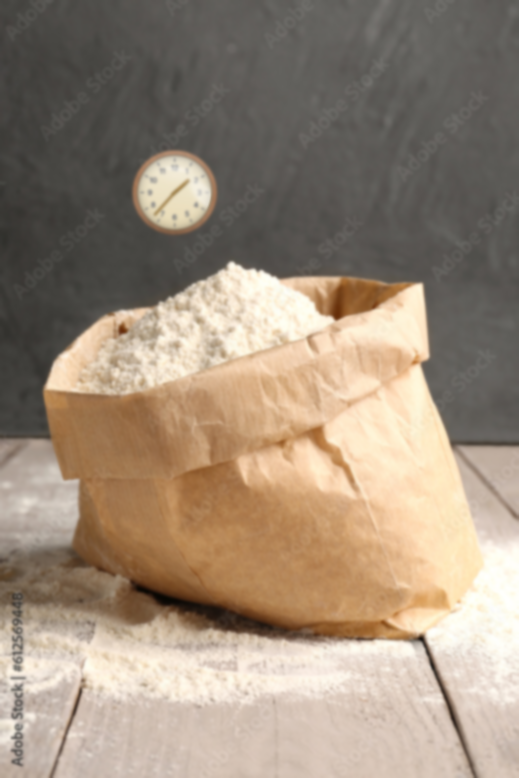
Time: {"hour": 1, "minute": 37}
